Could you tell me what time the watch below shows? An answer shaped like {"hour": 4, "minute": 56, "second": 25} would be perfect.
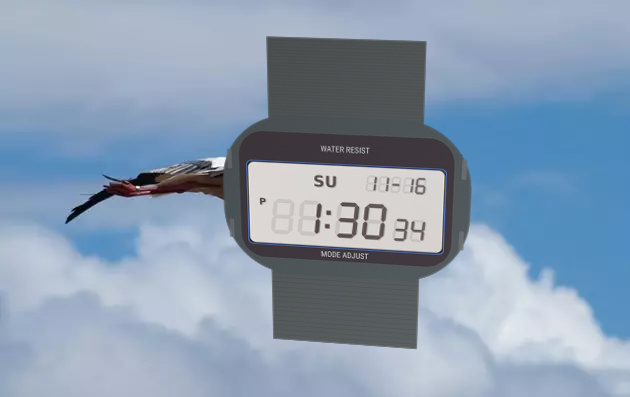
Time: {"hour": 1, "minute": 30, "second": 34}
